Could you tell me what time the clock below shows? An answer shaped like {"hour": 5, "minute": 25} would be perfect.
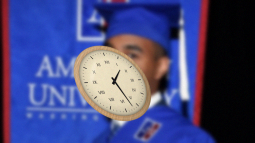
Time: {"hour": 1, "minute": 27}
